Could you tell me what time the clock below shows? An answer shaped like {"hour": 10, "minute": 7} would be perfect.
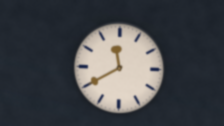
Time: {"hour": 11, "minute": 40}
